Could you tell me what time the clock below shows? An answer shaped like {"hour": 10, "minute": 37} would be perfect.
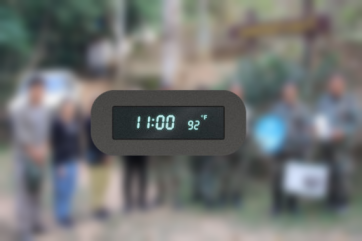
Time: {"hour": 11, "minute": 0}
